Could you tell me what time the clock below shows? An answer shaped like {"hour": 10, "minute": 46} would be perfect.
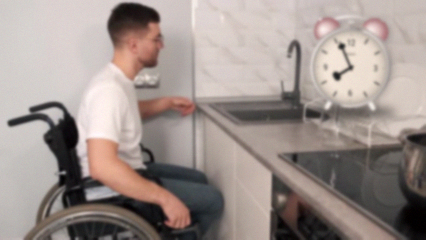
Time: {"hour": 7, "minute": 56}
